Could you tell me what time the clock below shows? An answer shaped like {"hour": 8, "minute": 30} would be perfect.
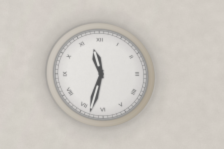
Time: {"hour": 11, "minute": 33}
